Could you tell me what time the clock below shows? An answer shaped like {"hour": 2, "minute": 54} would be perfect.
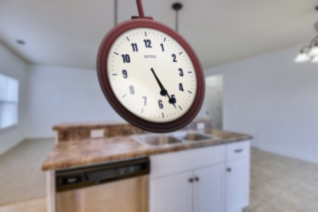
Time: {"hour": 5, "minute": 26}
